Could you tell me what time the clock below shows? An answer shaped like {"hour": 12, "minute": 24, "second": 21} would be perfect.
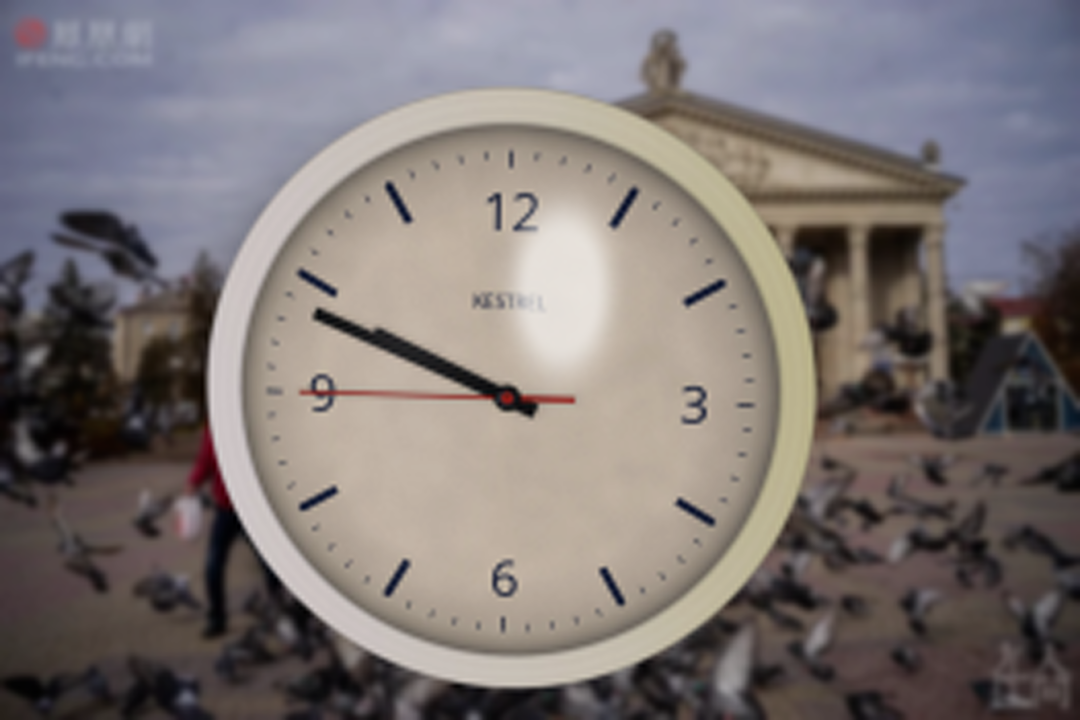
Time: {"hour": 9, "minute": 48, "second": 45}
